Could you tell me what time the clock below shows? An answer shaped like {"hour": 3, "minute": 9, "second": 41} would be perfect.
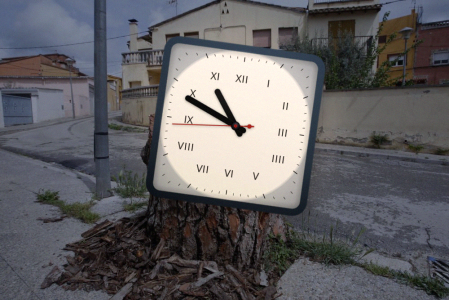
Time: {"hour": 10, "minute": 48, "second": 44}
